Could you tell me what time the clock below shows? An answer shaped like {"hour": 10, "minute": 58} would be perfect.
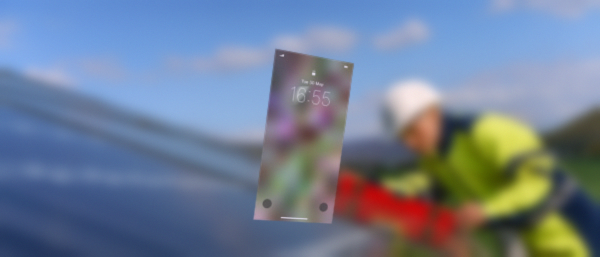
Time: {"hour": 16, "minute": 55}
